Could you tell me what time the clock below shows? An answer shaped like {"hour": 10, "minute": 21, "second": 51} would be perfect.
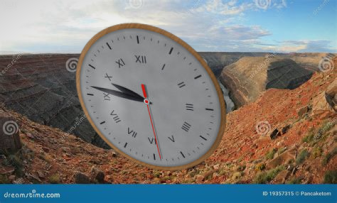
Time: {"hour": 9, "minute": 46, "second": 29}
